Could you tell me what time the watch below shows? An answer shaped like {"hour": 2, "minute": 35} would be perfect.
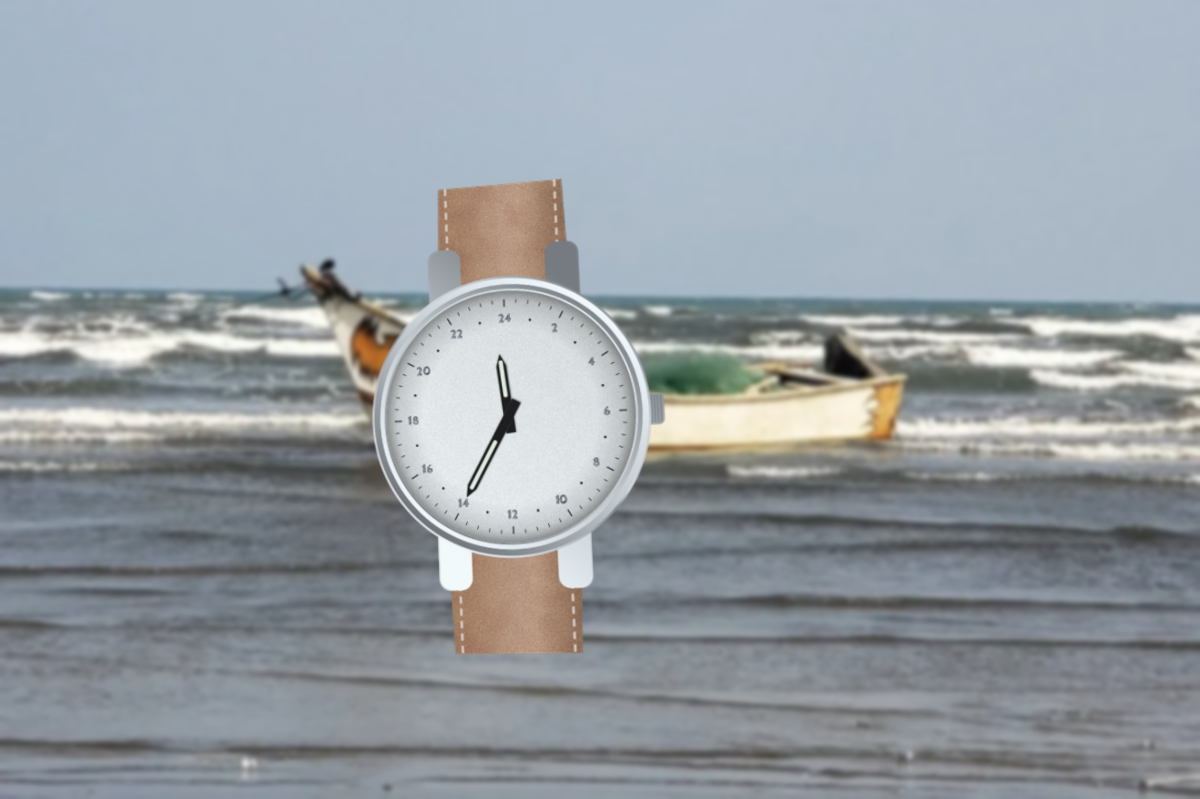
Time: {"hour": 23, "minute": 35}
